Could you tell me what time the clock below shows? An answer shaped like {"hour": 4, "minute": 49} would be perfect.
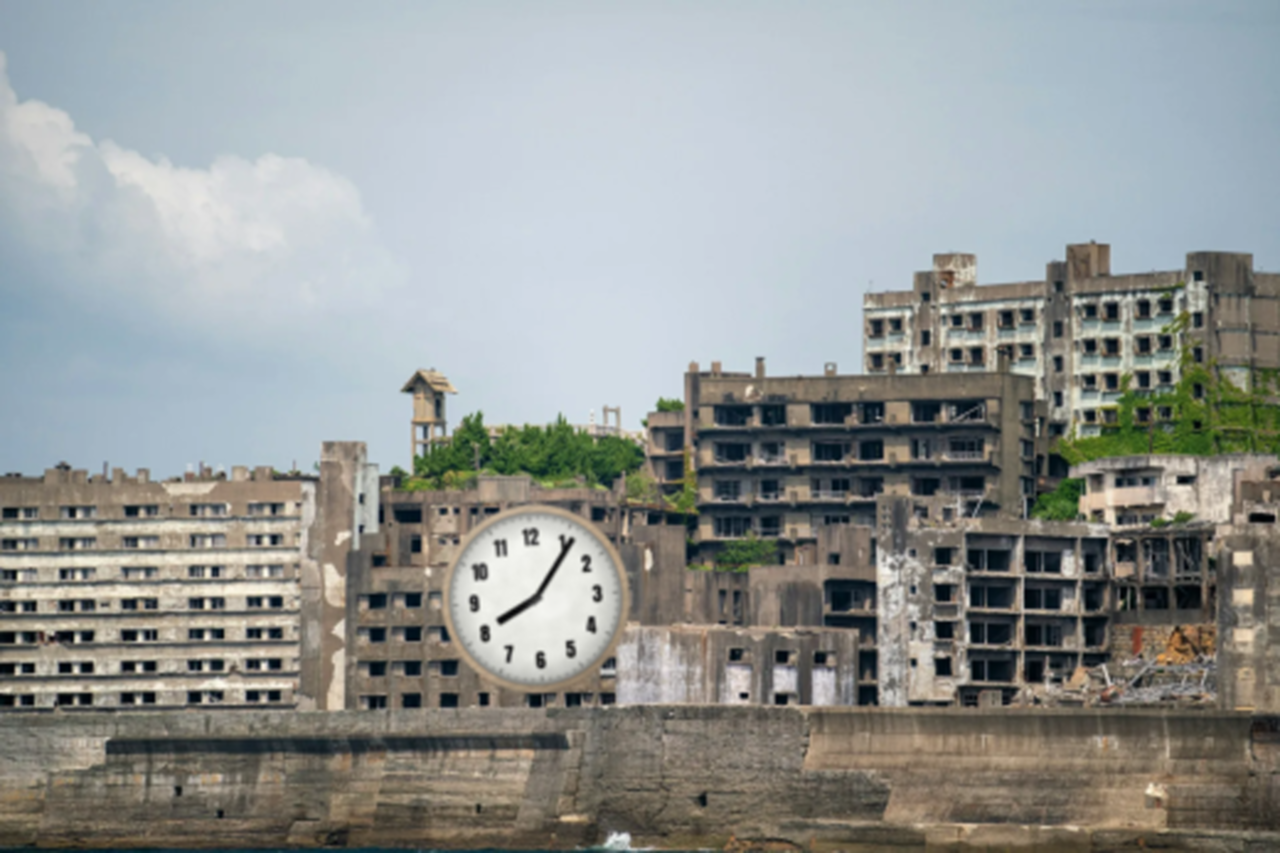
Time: {"hour": 8, "minute": 6}
